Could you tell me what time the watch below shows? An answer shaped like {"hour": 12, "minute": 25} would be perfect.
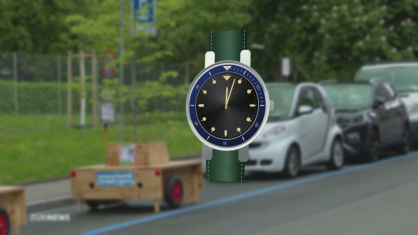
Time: {"hour": 12, "minute": 3}
